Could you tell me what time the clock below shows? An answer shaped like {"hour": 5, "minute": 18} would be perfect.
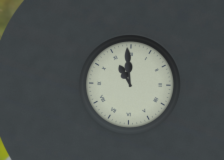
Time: {"hour": 10, "minute": 59}
